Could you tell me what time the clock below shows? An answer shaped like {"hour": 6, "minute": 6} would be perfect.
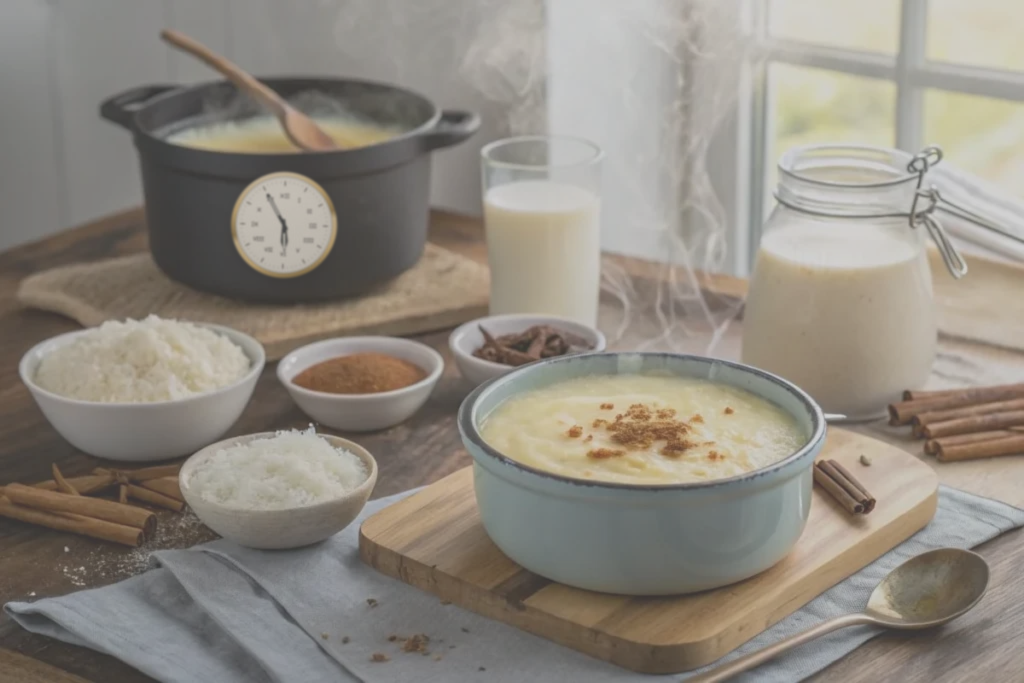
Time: {"hour": 5, "minute": 55}
